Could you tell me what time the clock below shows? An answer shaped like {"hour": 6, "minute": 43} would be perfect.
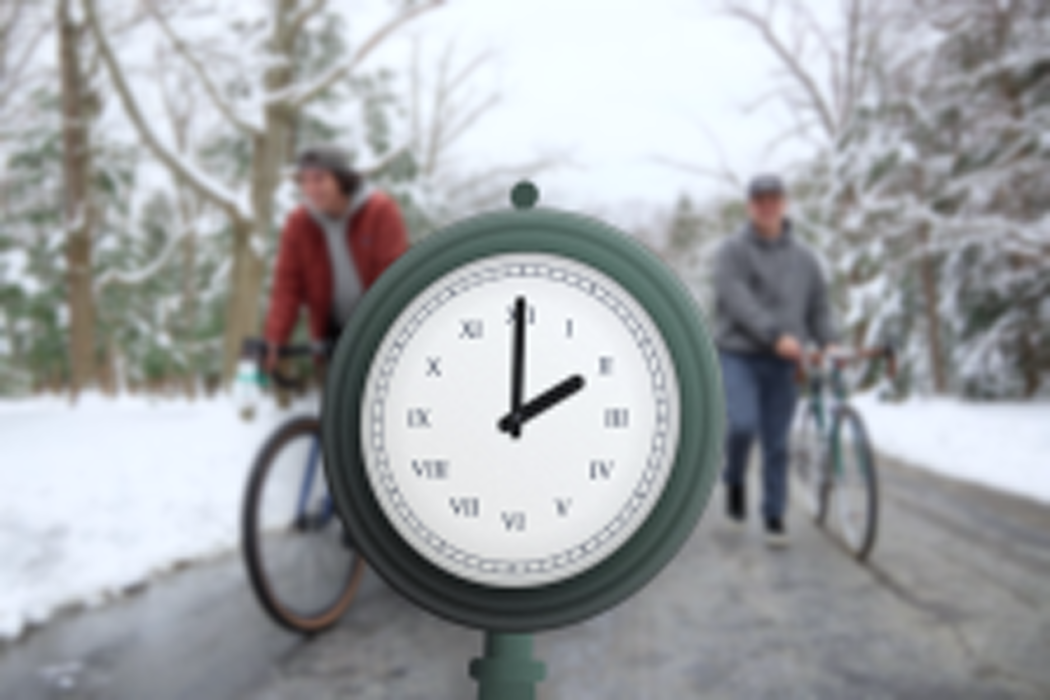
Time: {"hour": 2, "minute": 0}
